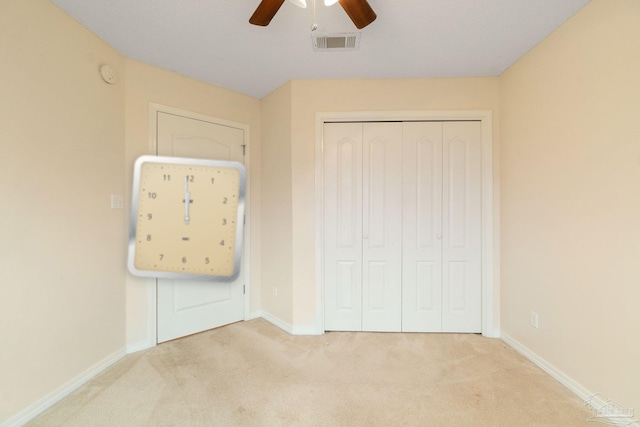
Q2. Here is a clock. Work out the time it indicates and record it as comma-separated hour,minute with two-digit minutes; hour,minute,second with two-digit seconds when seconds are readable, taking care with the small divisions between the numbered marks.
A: 11,59
